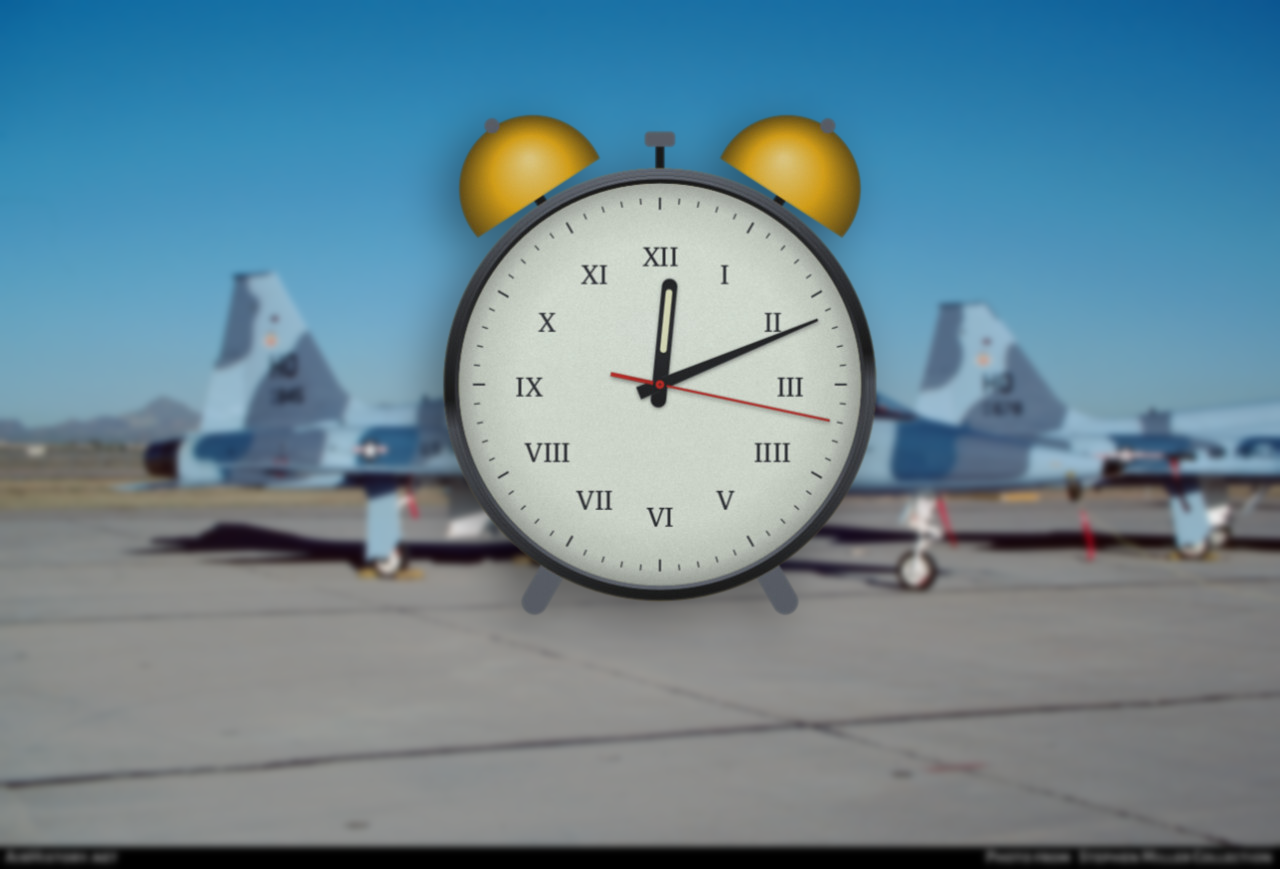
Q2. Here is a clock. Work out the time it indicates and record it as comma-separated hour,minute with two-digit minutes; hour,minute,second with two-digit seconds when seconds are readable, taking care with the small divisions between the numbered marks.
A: 12,11,17
